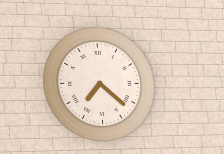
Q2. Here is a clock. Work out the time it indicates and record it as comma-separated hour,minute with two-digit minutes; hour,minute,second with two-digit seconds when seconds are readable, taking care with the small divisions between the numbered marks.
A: 7,22
